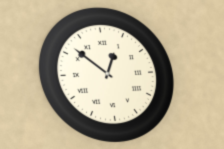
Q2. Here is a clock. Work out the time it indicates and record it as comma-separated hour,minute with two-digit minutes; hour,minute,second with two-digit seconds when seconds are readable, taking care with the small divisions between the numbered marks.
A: 12,52
